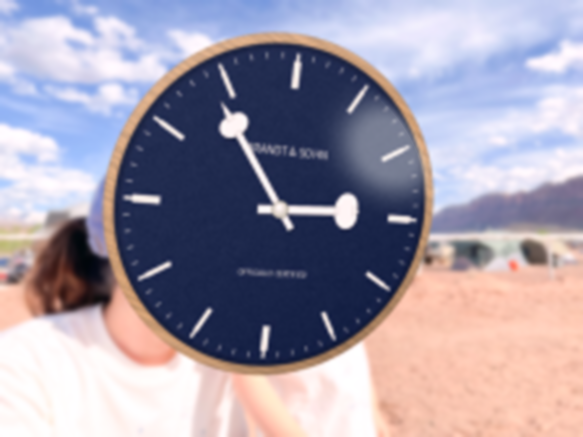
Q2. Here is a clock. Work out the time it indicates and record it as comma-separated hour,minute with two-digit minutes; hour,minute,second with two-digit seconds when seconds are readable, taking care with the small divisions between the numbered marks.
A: 2,54
